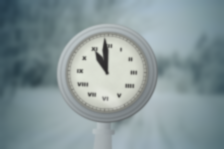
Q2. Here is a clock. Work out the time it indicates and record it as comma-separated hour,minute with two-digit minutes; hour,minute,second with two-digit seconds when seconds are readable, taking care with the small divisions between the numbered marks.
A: 10,59
